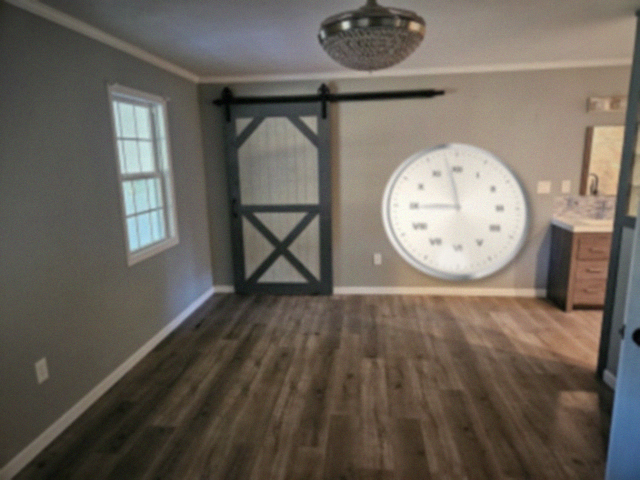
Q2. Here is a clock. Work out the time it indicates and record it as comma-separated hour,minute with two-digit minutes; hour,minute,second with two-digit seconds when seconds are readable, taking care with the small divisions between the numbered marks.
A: 8,58
